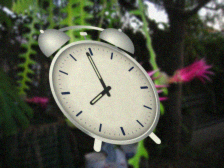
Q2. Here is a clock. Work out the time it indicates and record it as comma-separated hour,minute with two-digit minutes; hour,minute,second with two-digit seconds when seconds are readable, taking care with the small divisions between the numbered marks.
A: 7,59
